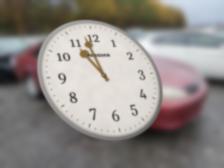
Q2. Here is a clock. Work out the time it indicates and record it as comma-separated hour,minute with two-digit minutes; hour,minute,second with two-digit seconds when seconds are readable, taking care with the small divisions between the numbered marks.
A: 10,58
